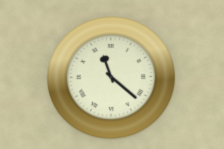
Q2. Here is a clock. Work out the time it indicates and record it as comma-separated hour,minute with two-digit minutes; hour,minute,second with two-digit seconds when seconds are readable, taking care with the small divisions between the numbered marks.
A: 11,22
